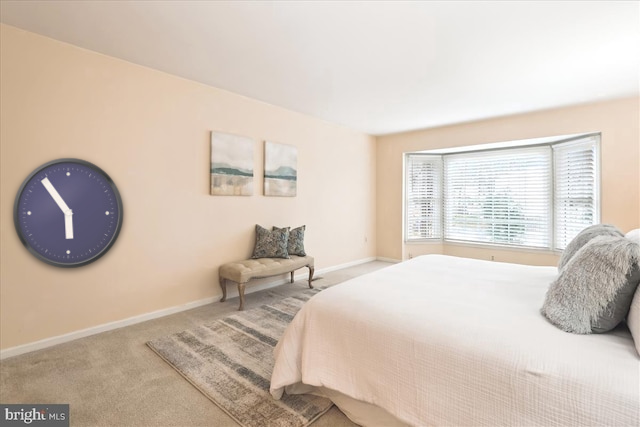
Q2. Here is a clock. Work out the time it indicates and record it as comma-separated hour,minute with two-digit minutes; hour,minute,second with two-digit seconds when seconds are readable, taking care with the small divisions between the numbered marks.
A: 5,54
